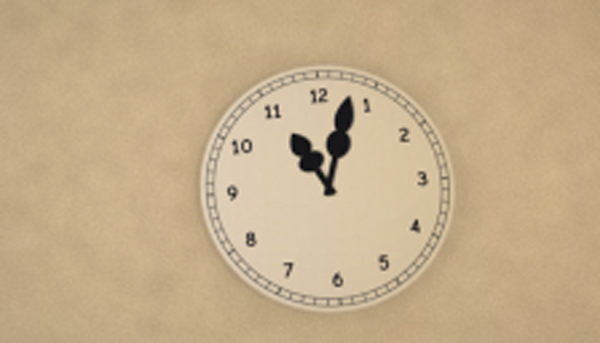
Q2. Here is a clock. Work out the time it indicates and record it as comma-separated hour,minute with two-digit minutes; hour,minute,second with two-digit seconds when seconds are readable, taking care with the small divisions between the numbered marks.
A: 11,03
